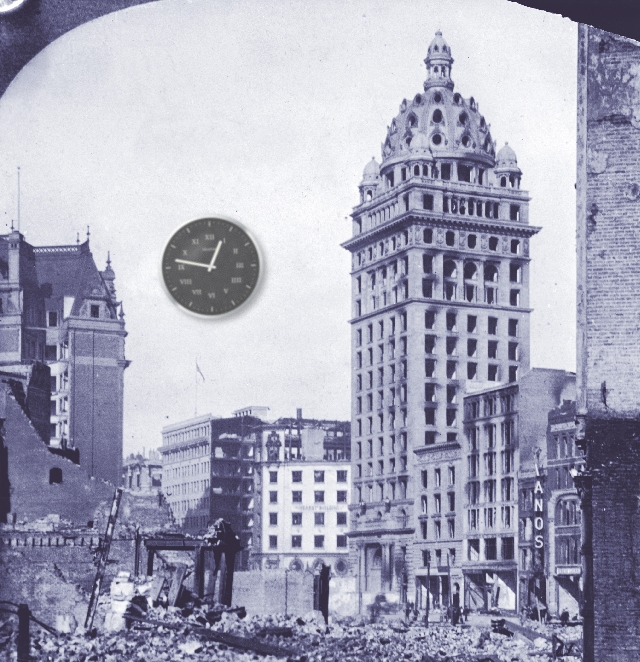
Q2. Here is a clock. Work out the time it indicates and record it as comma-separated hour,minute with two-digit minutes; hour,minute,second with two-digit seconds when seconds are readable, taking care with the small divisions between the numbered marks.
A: 12,47
